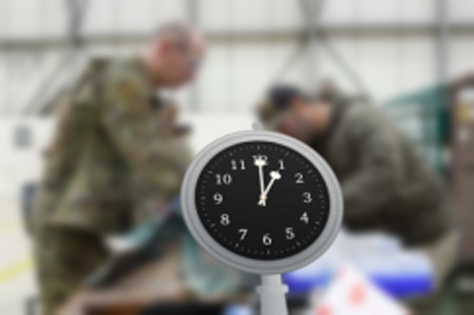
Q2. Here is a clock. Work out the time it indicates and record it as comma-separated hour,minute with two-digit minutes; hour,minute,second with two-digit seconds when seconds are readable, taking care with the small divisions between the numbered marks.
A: 1,00
